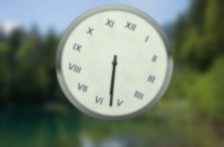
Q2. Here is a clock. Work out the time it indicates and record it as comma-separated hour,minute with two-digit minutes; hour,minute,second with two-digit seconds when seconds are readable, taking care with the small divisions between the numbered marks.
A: 5,27
